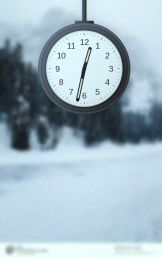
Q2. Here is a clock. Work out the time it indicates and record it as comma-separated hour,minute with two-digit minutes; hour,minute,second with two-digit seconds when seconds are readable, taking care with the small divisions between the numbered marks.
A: 12,32
